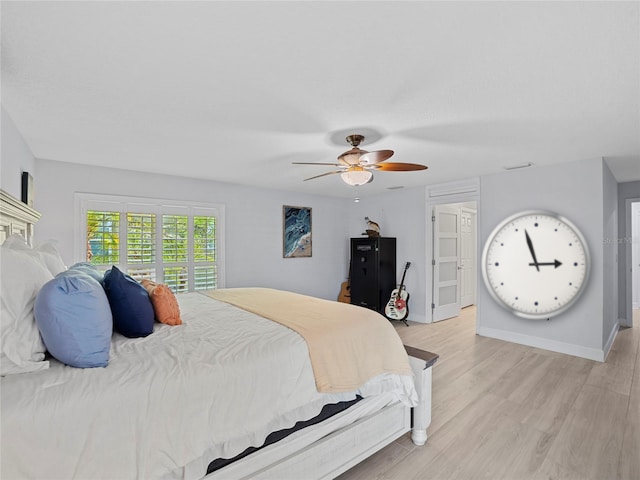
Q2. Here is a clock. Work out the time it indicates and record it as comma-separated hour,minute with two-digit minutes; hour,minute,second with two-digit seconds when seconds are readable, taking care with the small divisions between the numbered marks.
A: 2,57
